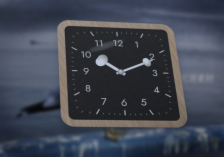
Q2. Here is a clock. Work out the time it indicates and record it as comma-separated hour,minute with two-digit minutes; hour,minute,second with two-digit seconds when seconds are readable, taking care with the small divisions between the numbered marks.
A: 10,11
